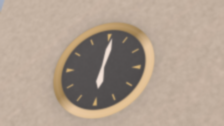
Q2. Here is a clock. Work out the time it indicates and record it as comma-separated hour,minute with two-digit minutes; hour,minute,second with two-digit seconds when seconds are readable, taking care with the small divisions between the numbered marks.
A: 6,01
